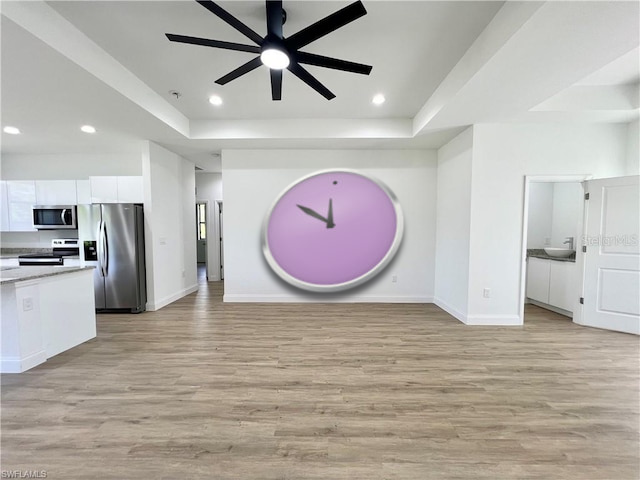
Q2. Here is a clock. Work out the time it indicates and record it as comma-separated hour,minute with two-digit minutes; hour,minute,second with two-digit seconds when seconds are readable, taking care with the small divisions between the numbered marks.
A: 11,50
